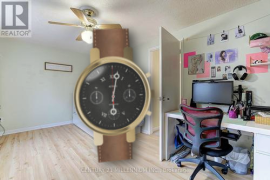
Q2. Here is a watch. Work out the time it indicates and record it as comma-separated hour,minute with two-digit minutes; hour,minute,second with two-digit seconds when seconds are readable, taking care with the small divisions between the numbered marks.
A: 6,02
